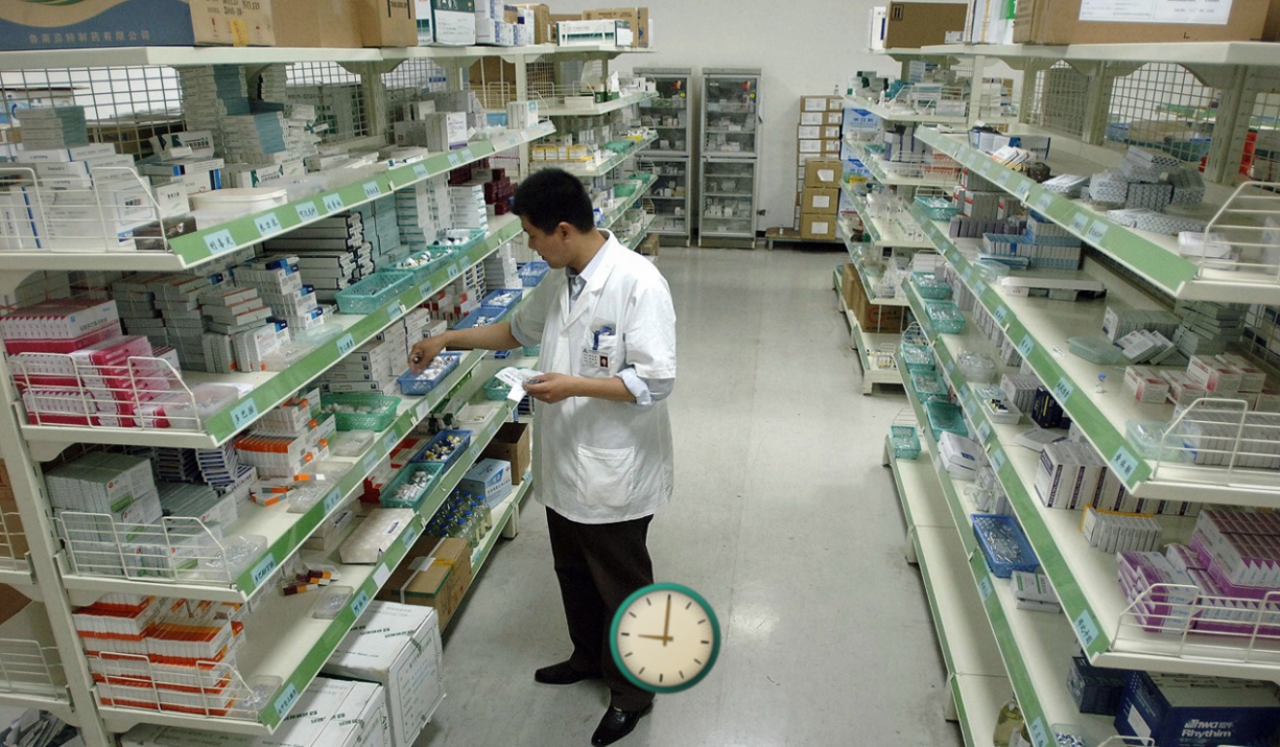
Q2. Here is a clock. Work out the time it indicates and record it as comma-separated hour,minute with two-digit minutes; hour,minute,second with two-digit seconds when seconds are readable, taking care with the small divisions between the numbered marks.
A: 9,00
